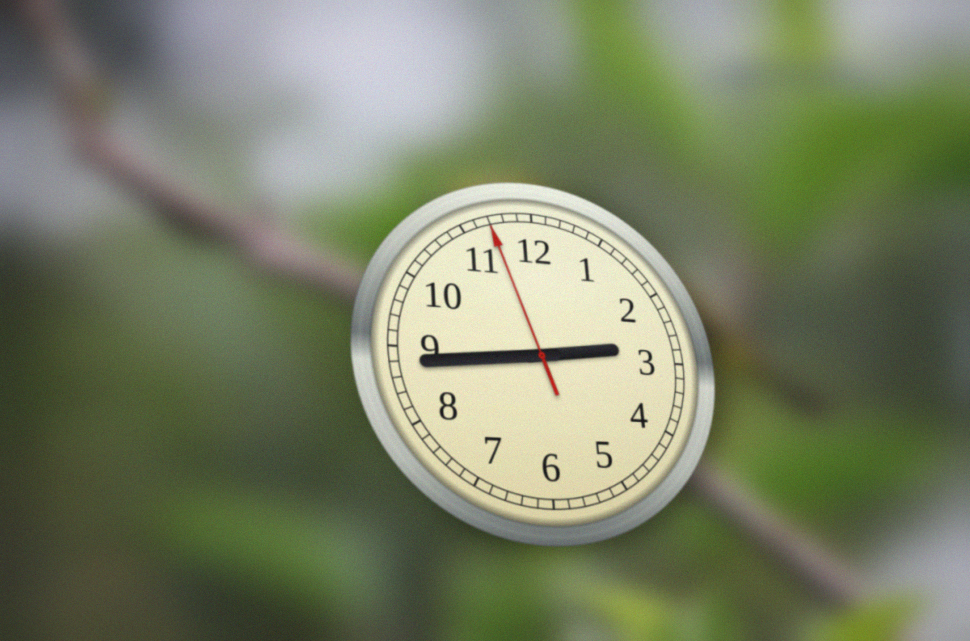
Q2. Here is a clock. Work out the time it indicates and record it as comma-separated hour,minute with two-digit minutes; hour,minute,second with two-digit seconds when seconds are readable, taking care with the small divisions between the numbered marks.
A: 2,43,57
